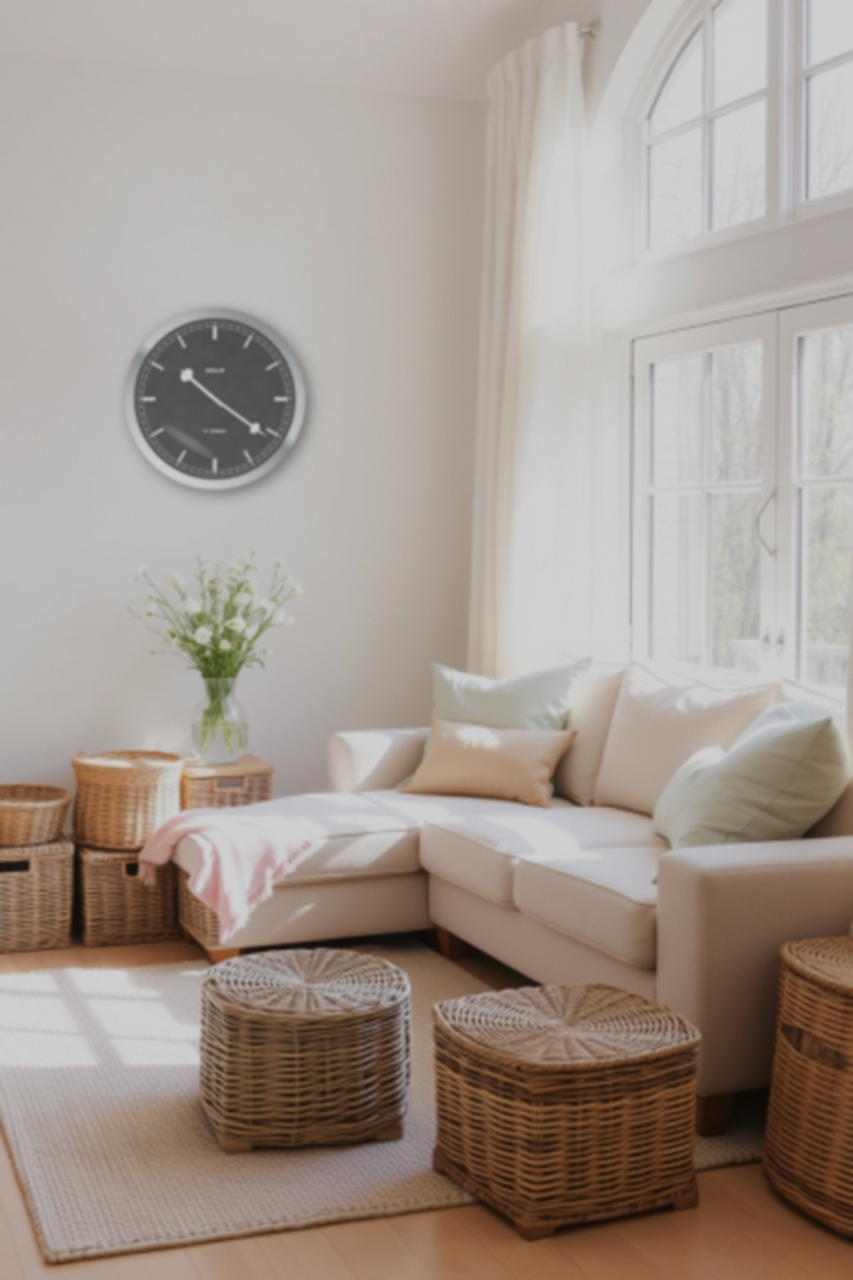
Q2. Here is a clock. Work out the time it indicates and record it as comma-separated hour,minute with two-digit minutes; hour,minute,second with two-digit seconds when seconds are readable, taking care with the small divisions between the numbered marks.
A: 10,21
